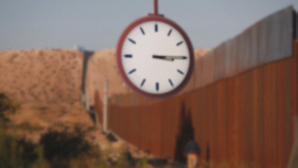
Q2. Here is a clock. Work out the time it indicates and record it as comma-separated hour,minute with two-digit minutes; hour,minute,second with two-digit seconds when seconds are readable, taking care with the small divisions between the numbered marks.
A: 3,15
